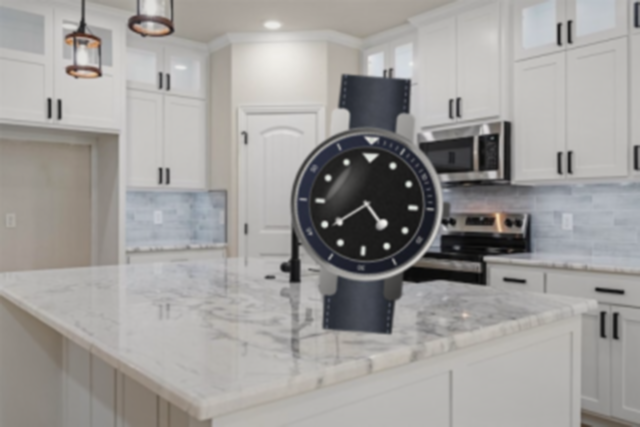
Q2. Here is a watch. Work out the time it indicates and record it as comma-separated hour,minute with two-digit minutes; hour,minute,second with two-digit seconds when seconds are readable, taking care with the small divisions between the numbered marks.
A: 4,39
